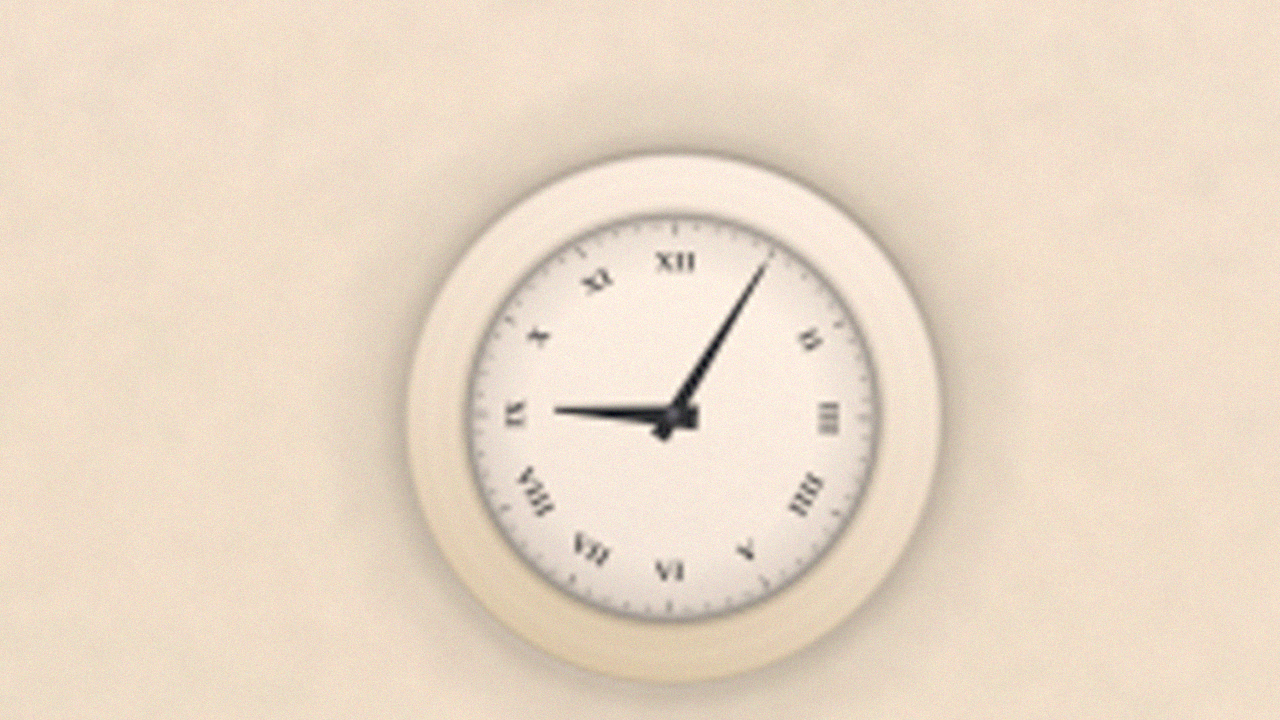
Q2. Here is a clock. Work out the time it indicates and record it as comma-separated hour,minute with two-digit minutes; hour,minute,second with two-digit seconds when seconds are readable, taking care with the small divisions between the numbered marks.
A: 9,05
